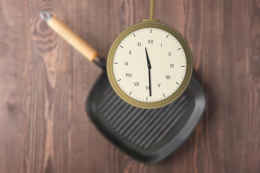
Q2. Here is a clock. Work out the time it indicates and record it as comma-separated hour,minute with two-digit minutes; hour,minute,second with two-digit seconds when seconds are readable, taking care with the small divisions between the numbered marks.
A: 11,29
